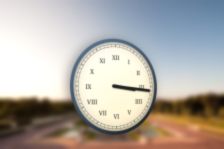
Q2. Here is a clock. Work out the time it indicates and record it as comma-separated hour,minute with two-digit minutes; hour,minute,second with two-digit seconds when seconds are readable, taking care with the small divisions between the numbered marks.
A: 3,16
